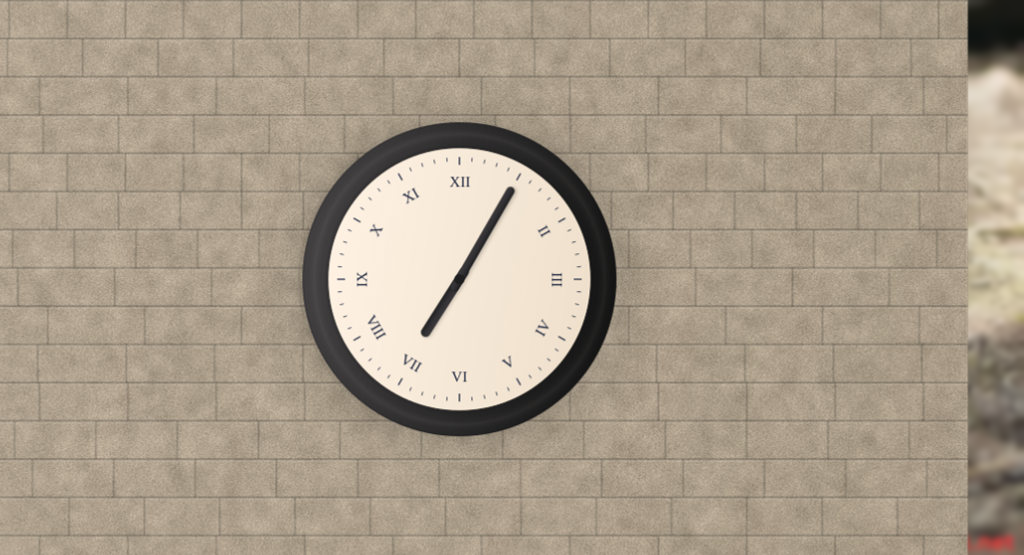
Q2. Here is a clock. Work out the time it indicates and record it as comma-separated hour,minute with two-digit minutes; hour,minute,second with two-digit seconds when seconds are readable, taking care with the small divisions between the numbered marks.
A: 7,05
